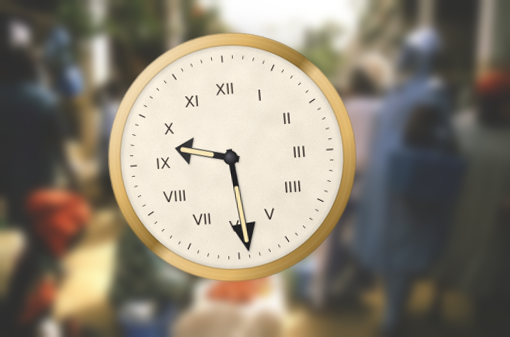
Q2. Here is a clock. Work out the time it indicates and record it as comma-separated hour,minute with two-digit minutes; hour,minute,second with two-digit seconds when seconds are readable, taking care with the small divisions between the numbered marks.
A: 9,29
